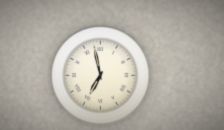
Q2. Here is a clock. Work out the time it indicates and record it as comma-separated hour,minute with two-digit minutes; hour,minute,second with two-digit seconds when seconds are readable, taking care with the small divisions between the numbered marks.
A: 6,58
